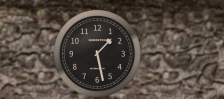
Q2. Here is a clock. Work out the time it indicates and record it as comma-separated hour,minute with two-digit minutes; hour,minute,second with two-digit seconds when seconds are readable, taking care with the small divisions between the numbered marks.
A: 1,28
